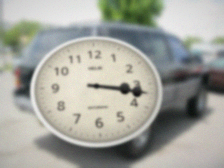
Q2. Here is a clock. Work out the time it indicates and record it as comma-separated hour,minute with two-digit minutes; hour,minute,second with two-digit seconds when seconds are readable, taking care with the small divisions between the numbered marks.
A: 3,17
